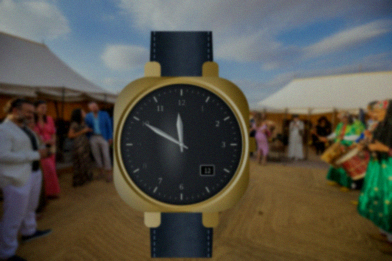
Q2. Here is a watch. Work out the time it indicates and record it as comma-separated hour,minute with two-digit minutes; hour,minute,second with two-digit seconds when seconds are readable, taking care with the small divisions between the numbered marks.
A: 11,50
